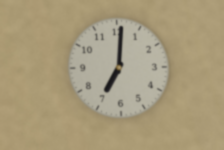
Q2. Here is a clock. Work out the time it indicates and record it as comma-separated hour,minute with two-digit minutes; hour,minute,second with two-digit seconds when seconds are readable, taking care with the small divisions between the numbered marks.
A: 7,01
